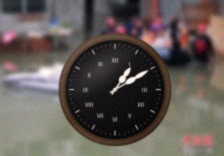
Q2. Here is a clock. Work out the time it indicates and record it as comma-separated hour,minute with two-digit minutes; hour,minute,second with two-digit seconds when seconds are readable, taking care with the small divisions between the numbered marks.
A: 1,10
